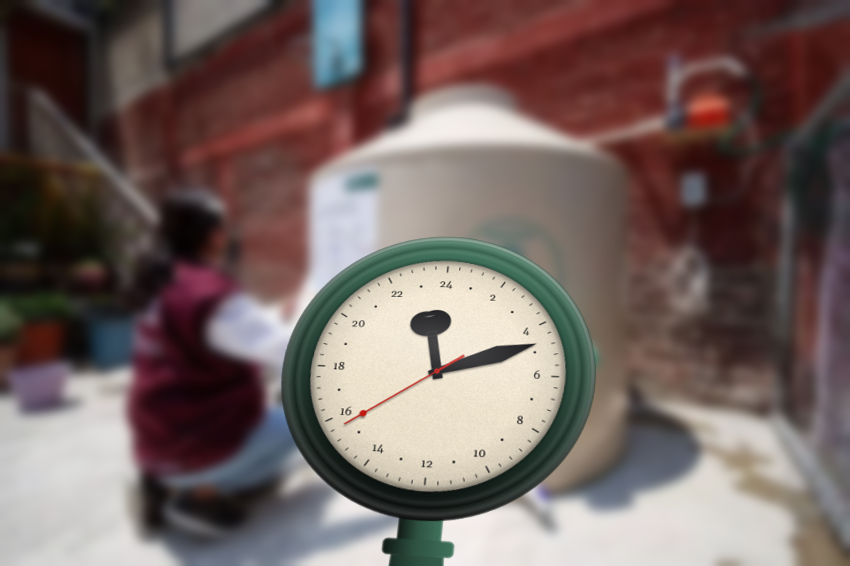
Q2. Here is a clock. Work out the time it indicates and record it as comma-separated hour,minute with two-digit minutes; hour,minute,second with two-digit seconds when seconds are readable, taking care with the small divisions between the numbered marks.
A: 23,11,39
